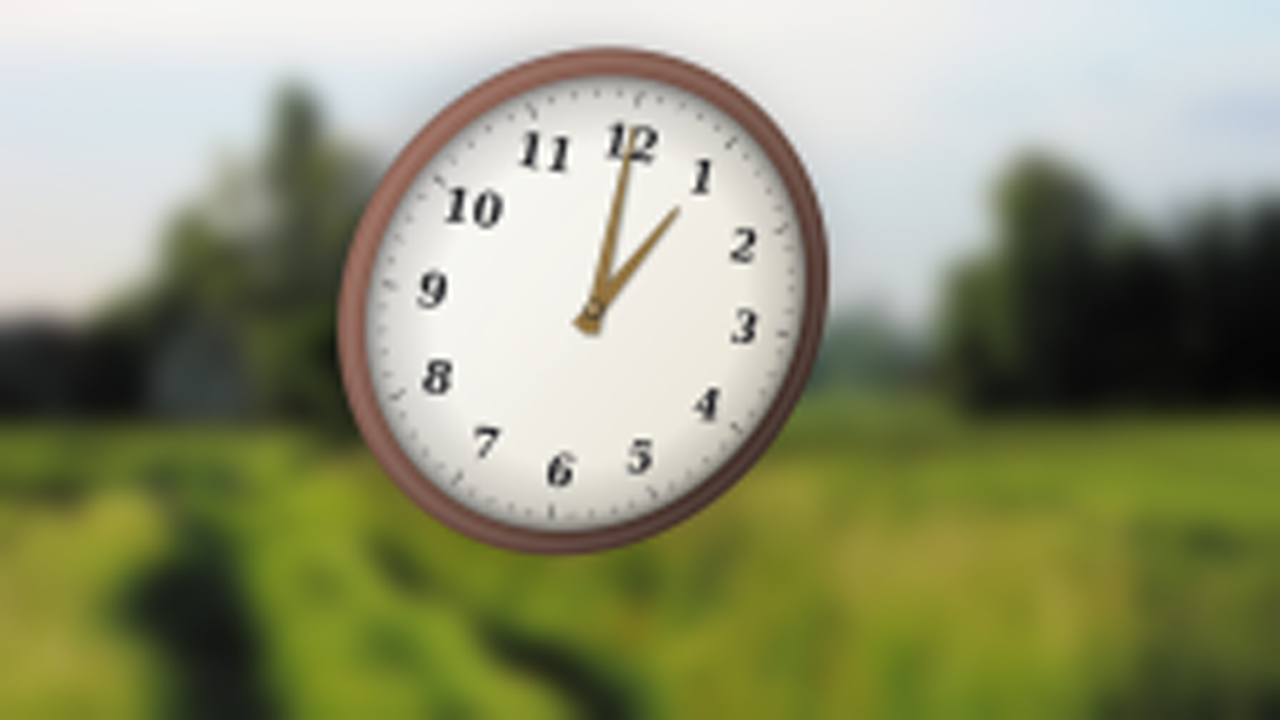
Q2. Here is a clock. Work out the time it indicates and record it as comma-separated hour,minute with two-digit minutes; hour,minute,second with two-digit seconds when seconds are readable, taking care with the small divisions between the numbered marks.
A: 1,00
